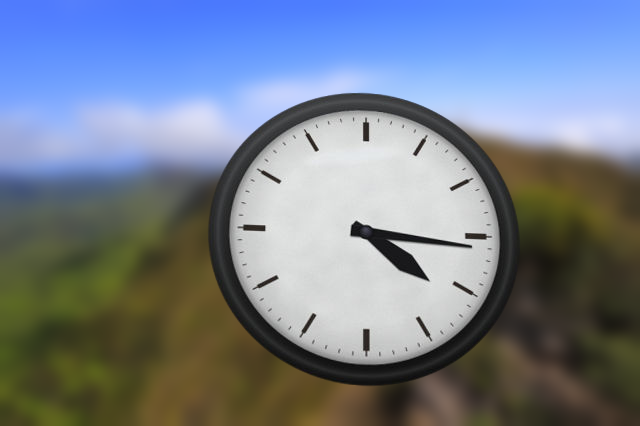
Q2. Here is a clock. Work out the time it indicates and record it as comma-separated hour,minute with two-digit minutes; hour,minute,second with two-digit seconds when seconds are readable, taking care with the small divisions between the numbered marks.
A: 4,16
